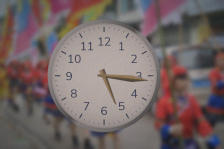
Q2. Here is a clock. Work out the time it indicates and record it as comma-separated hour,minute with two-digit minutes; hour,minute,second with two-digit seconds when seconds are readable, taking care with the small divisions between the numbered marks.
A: 5,16
